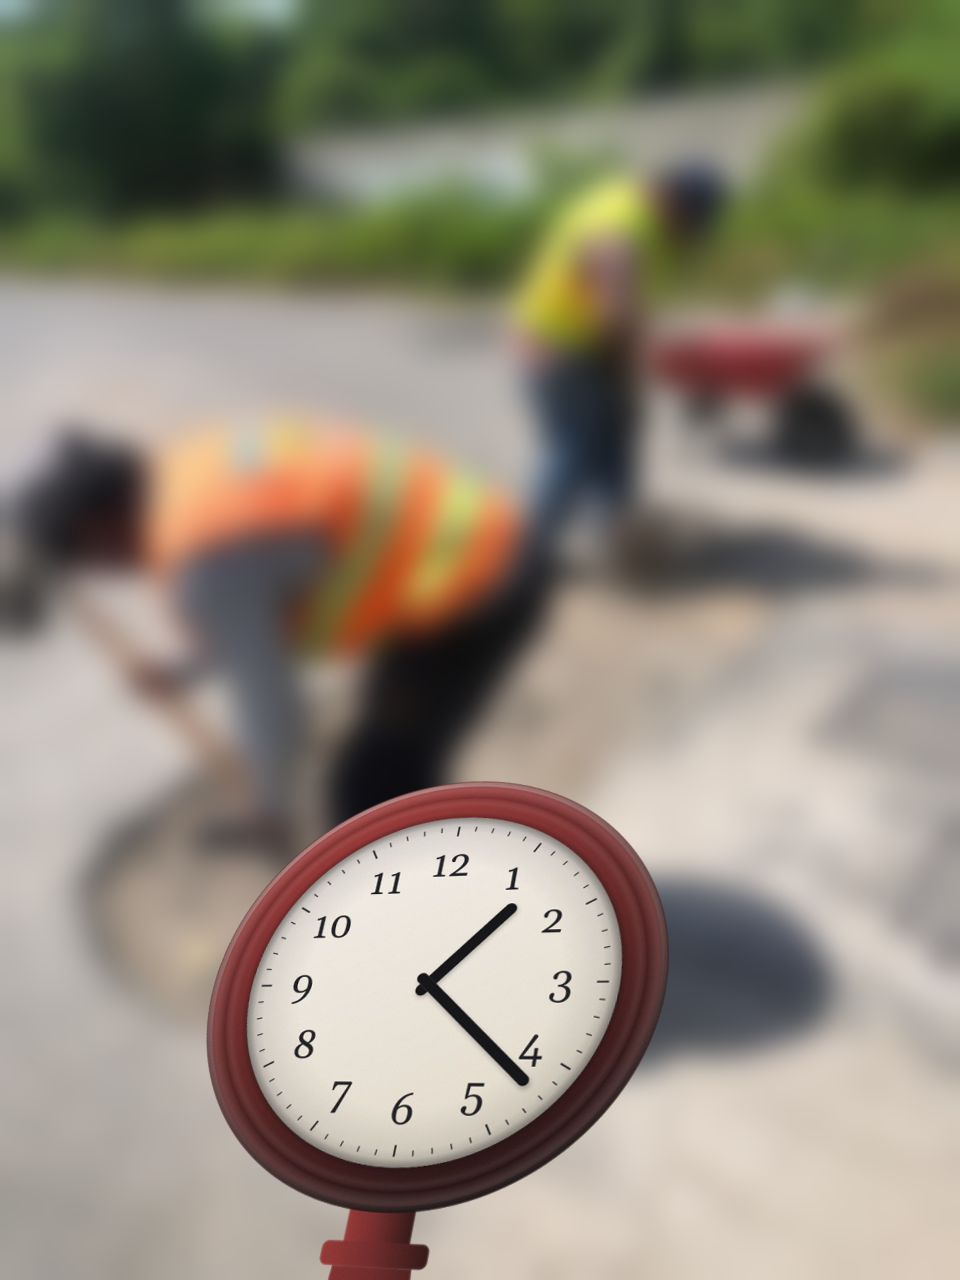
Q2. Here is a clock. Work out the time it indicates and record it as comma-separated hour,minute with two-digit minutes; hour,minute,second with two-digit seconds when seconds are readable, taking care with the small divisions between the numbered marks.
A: 1,22
